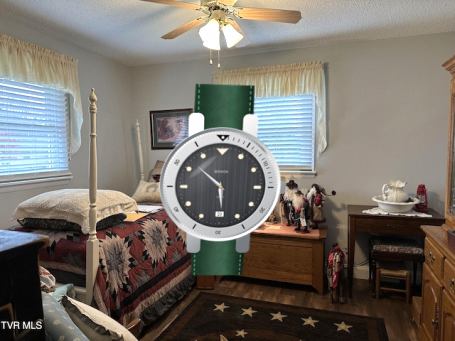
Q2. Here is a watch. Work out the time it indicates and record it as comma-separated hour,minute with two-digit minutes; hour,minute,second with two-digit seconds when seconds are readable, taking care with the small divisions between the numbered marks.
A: 5,52
